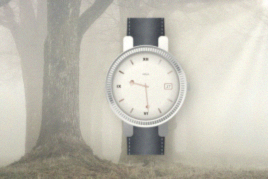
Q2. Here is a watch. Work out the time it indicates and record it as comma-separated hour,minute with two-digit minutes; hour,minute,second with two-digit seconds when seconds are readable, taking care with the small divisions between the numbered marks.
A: 9,29
